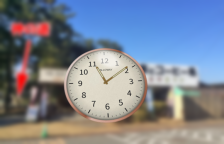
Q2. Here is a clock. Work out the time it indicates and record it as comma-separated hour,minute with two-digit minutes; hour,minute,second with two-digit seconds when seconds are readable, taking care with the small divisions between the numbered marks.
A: 11,09
